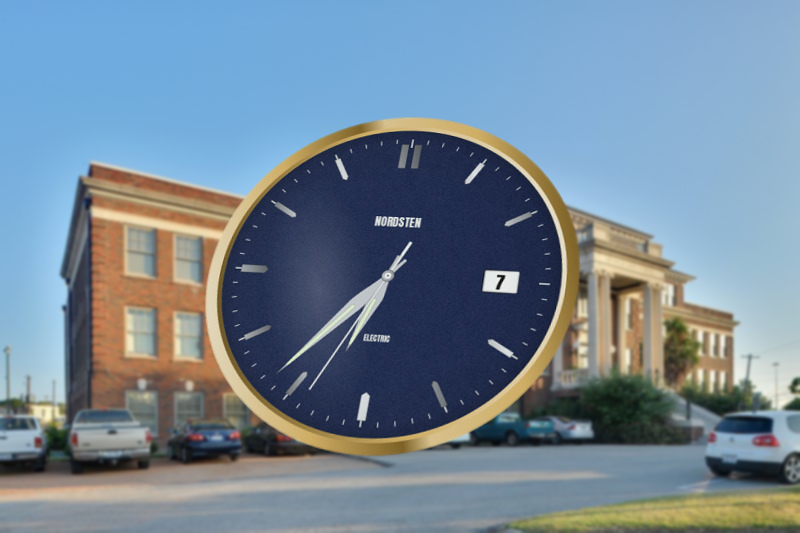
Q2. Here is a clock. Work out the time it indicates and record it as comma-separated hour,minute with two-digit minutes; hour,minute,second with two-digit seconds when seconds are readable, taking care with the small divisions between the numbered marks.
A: 6,36,34
